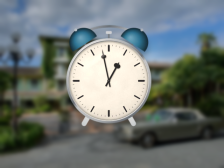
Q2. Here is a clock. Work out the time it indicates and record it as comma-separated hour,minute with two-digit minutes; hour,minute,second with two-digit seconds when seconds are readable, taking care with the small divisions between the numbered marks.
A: 12,58
